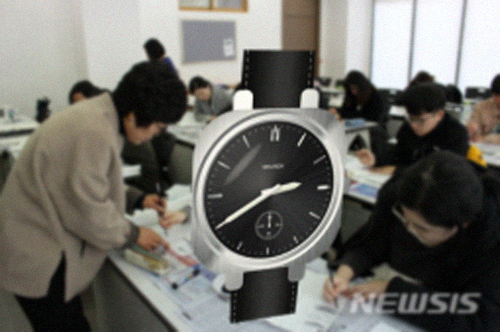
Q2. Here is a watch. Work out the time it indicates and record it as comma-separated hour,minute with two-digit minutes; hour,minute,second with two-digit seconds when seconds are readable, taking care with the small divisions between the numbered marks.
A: 2,40
